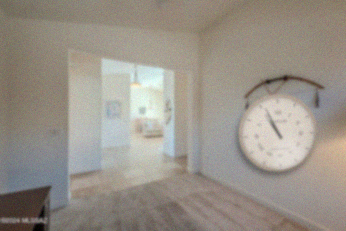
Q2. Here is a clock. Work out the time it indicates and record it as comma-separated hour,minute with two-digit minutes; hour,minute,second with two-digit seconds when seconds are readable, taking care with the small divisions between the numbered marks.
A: 10,56
